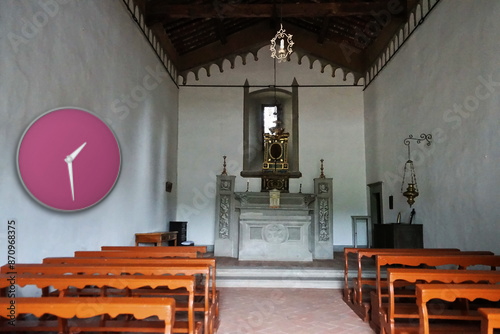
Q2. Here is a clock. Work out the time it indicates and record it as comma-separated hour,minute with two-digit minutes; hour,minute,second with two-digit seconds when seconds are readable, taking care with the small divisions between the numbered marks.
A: 1,29
